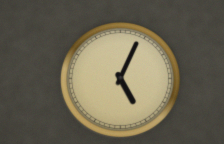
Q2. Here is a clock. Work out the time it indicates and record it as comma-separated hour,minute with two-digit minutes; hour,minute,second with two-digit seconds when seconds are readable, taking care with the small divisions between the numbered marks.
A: 5,04
